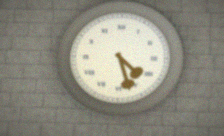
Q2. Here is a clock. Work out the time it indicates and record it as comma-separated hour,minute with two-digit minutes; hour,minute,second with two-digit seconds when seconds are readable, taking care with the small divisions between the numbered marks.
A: 4,27
